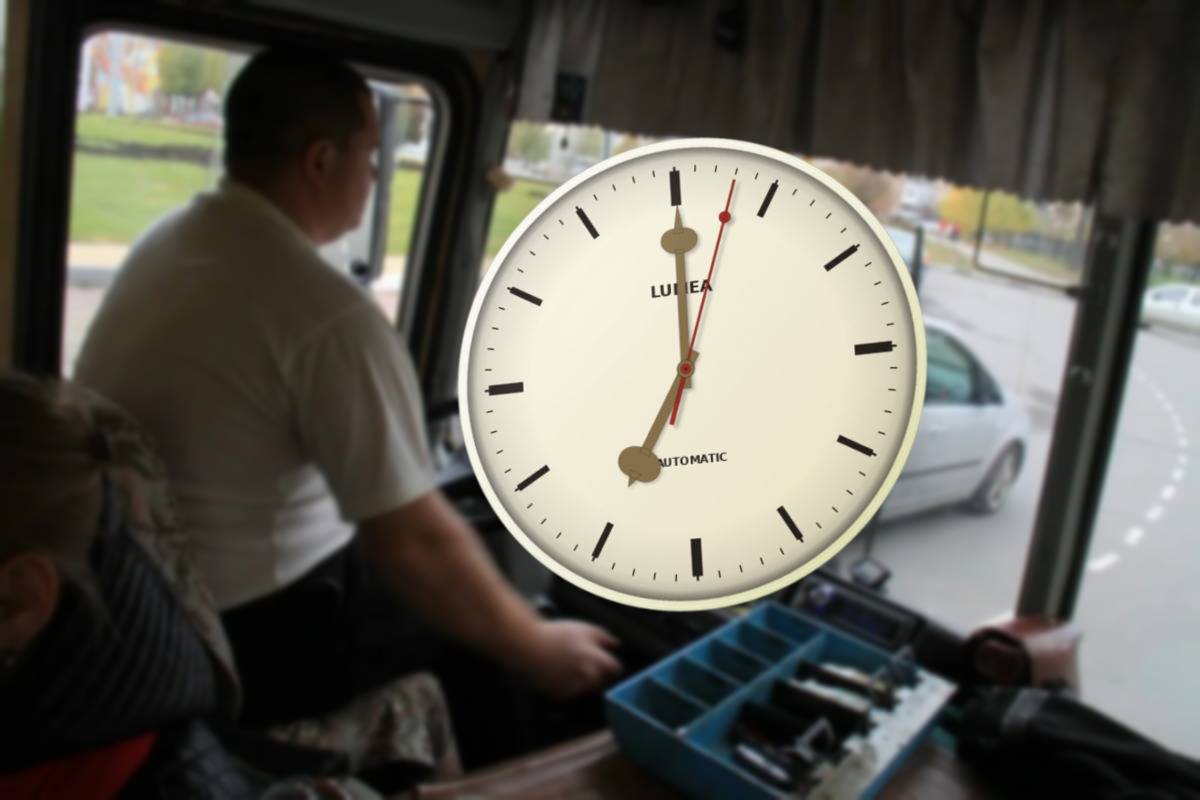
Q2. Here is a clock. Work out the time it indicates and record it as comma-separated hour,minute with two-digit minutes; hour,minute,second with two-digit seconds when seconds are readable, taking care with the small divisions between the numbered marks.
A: 7,00,03
